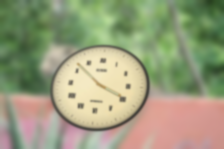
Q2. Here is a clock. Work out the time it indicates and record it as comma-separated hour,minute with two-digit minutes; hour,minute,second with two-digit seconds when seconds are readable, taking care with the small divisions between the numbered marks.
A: 3,52
